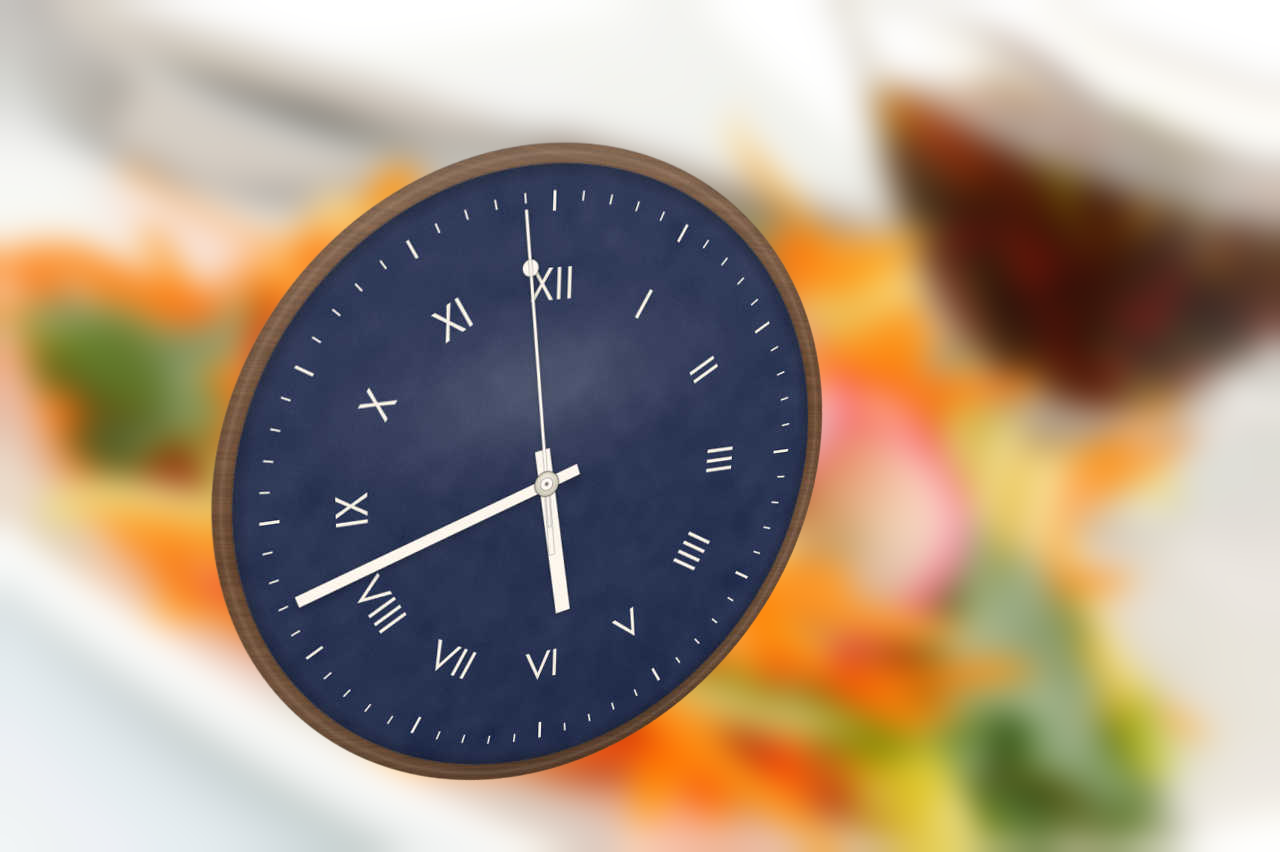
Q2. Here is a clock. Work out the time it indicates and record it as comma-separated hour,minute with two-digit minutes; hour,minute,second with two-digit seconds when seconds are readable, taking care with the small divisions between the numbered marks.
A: 5,41,59
